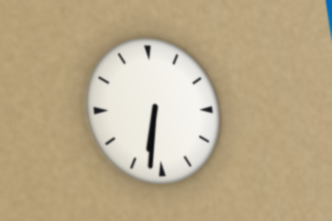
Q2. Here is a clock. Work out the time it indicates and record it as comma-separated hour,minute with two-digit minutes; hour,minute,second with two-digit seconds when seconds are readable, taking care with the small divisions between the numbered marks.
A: 6,32
